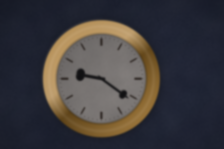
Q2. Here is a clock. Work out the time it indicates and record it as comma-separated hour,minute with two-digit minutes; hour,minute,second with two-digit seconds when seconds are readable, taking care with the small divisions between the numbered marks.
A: 9,21
